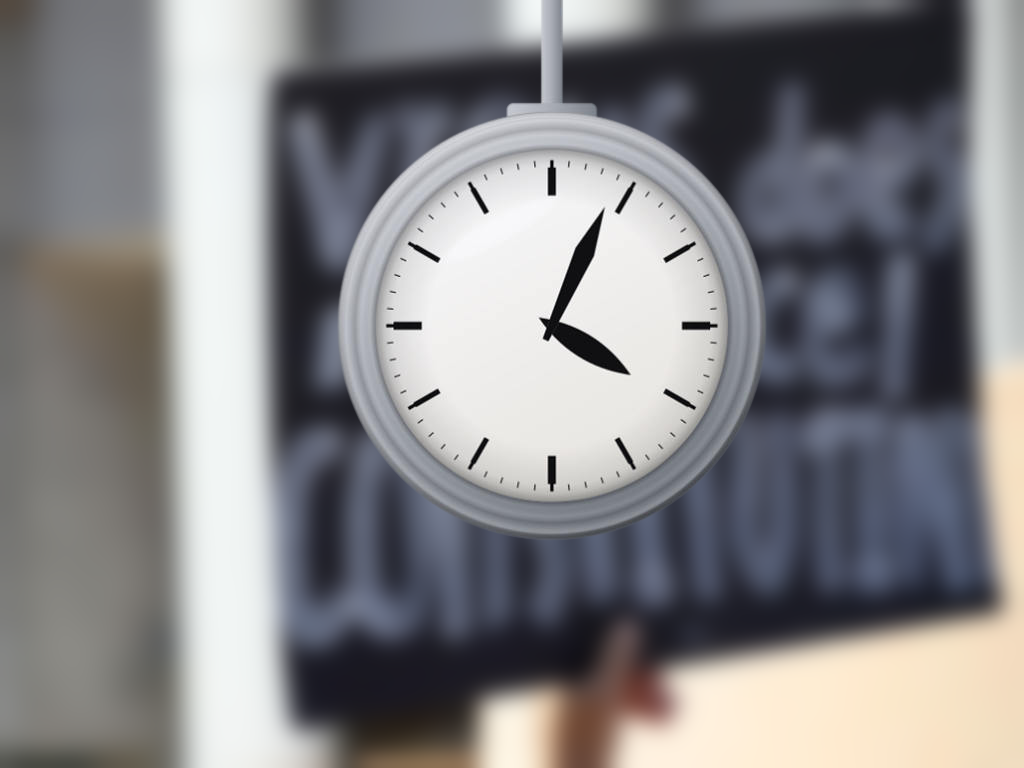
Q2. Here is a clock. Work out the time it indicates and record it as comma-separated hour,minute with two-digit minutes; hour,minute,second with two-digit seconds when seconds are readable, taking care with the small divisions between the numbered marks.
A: 4,04
